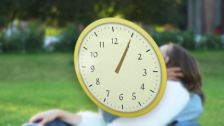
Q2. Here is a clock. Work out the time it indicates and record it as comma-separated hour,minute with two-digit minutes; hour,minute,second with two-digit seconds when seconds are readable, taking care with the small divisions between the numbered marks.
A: 1,05
